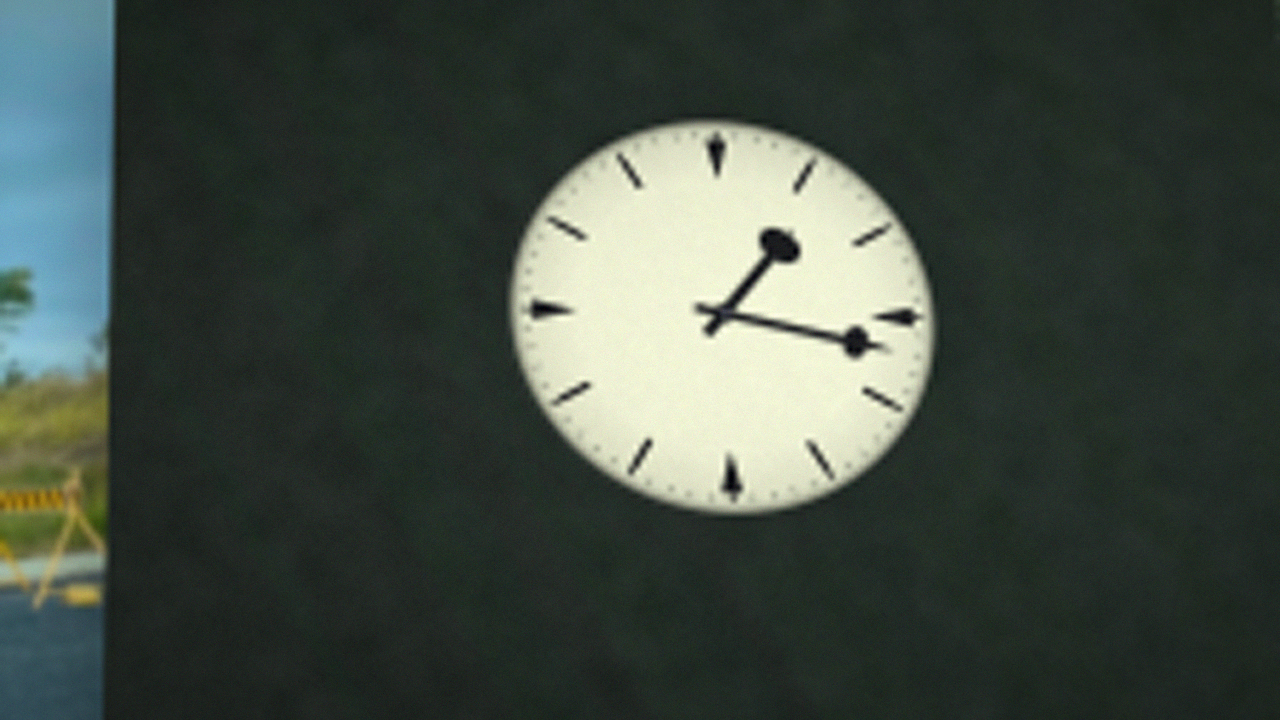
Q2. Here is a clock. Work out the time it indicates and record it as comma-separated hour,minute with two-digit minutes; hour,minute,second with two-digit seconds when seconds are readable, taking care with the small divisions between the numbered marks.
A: 1,17
